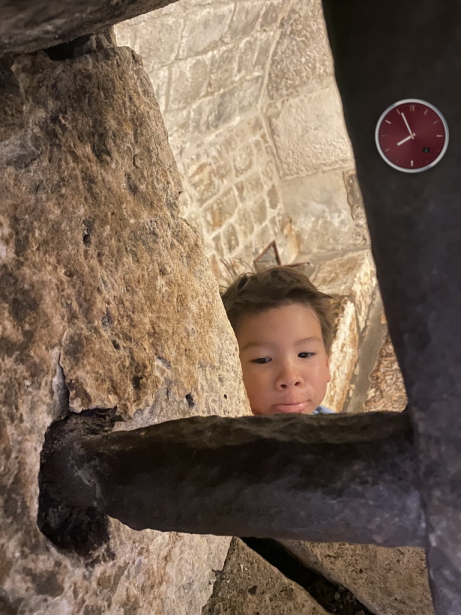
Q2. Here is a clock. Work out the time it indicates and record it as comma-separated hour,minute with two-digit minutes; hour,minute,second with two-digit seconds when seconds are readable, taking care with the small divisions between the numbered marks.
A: 7,56
